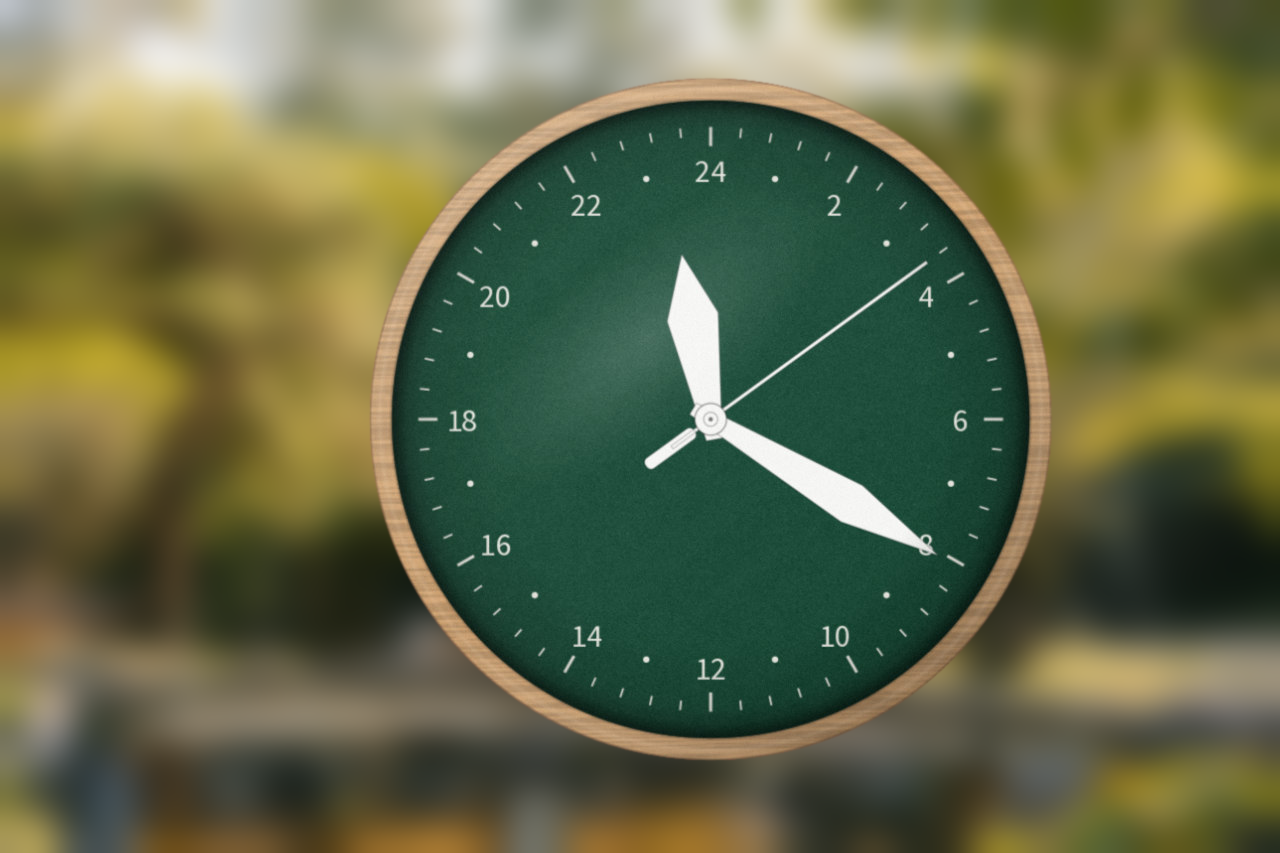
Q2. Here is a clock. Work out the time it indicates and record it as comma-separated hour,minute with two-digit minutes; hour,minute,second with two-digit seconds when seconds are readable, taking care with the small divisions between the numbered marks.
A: 23,20,09
